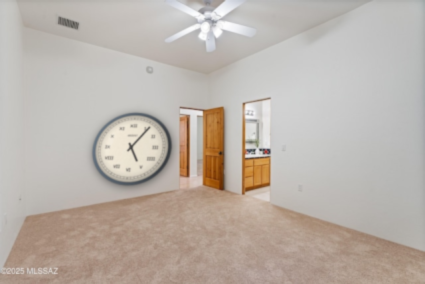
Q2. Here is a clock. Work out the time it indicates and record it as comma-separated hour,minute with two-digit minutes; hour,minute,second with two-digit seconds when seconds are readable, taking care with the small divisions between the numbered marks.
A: 5,06
